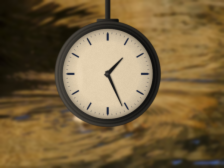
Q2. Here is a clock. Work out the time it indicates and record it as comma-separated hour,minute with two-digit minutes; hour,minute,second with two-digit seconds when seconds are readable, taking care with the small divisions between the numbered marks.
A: 1,26
